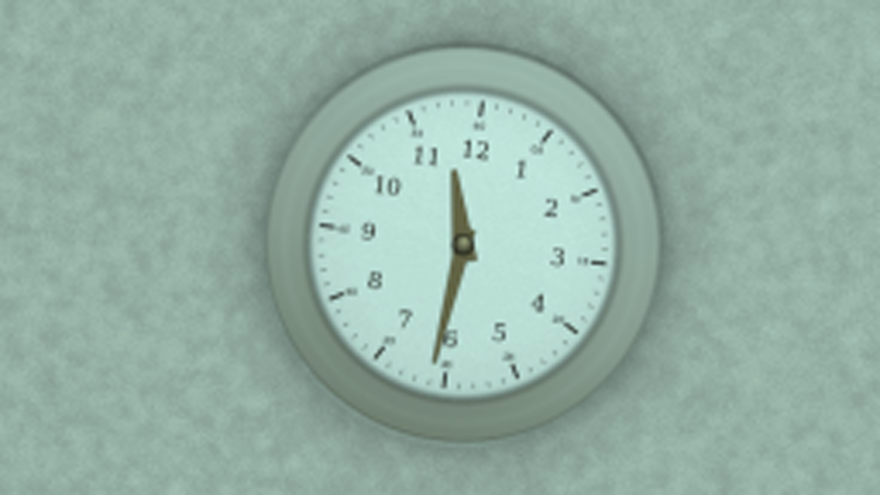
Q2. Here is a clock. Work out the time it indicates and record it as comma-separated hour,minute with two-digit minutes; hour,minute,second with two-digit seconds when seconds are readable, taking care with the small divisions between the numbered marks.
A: 11,31
